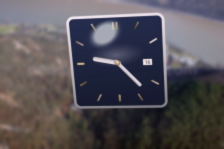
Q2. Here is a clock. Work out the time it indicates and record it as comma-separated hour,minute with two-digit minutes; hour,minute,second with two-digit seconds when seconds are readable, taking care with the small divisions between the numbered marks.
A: 9,23
